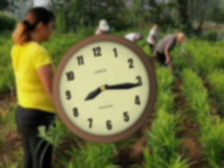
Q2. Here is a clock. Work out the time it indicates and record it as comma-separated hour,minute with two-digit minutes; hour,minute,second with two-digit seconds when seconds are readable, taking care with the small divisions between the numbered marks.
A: 8,16
